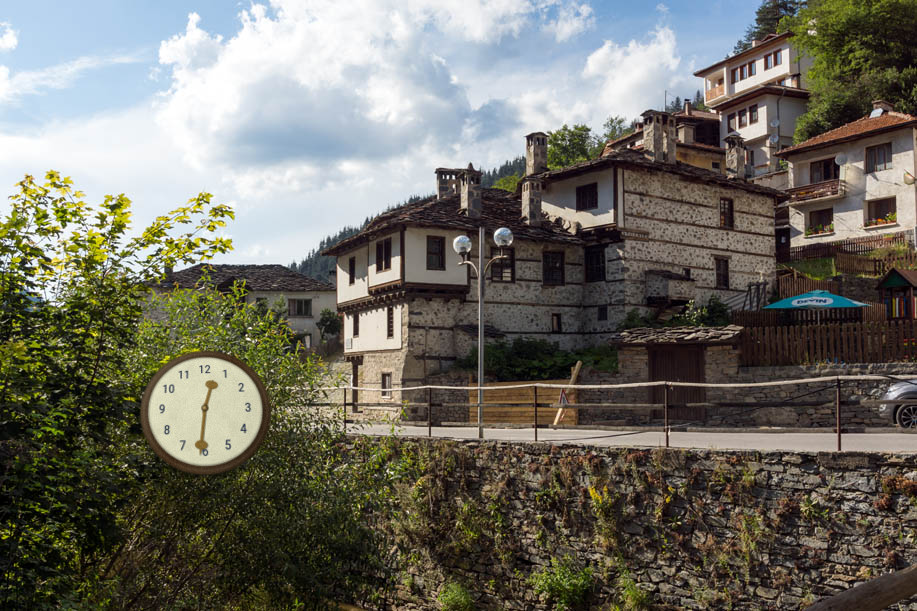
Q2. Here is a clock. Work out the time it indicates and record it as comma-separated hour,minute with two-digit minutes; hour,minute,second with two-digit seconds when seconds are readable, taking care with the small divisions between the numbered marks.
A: 12,31
